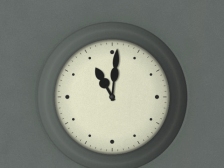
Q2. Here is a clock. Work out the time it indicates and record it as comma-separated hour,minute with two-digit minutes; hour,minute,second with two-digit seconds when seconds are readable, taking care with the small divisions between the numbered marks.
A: 11,01
